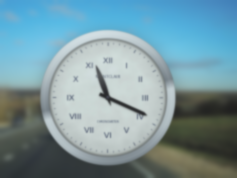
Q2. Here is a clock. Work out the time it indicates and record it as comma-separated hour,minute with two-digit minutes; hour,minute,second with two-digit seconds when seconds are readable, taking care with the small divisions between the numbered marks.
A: 11,19
